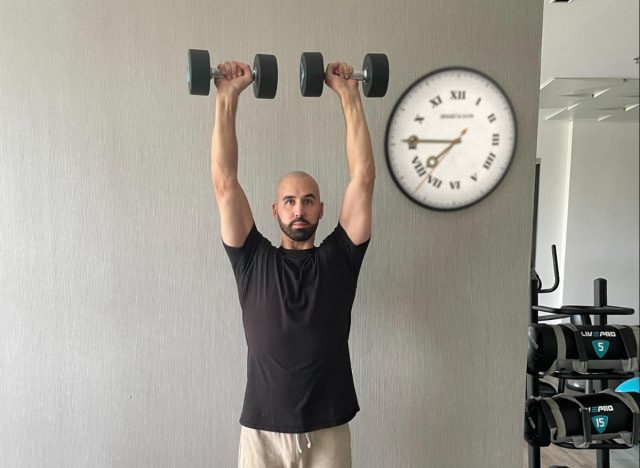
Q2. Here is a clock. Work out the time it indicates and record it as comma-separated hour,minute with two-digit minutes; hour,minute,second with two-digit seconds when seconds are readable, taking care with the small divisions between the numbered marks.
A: 7,45,37
